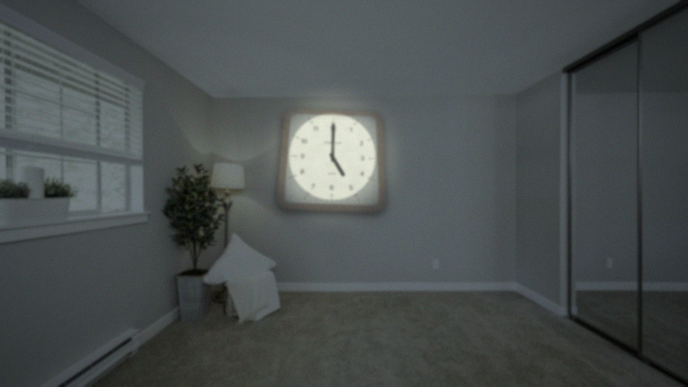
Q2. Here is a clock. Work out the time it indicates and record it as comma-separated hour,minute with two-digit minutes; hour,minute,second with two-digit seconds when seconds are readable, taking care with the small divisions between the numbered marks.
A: 5,00
